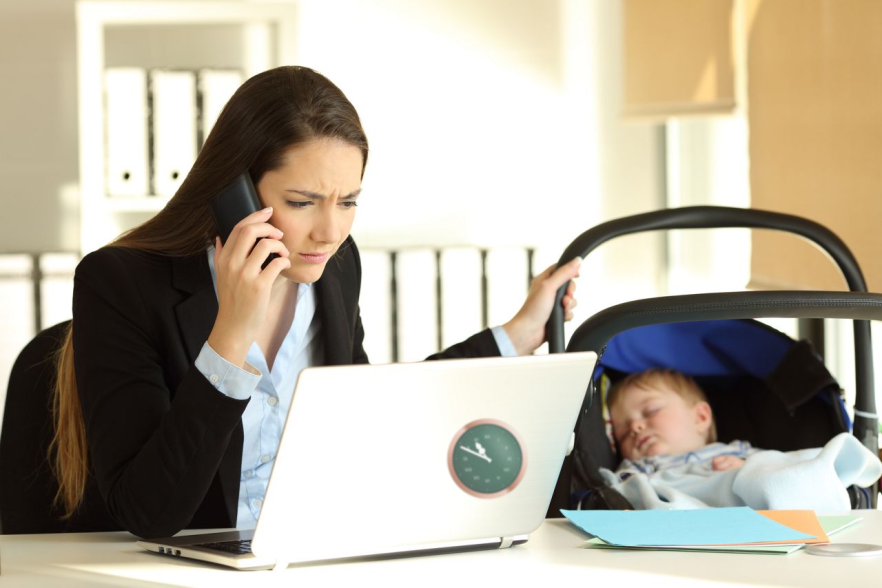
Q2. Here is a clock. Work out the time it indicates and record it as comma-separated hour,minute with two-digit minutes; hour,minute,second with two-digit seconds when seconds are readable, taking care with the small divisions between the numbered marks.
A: 10,49
